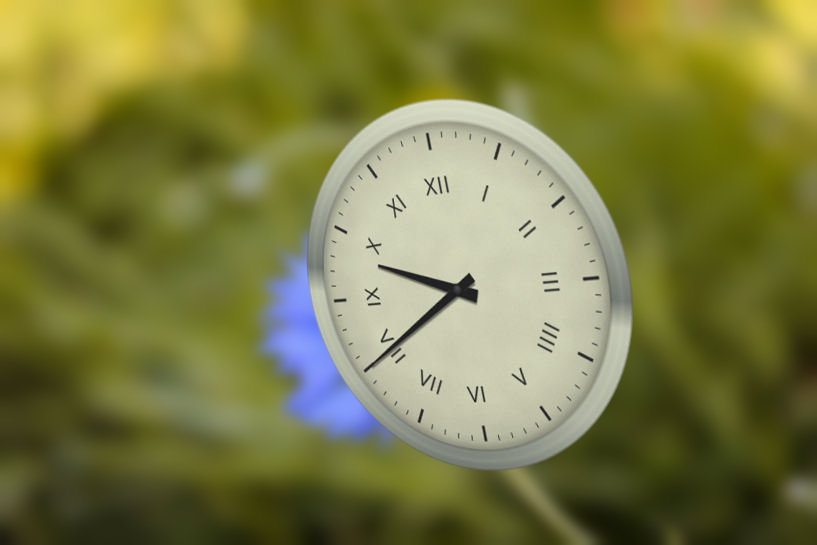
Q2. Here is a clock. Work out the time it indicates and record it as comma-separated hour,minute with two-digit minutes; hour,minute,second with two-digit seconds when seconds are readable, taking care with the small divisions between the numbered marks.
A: 9,40
